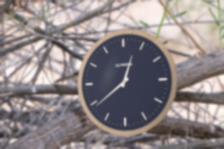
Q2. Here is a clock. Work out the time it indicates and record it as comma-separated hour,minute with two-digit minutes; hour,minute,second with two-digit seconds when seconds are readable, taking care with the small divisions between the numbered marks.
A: 12,39
